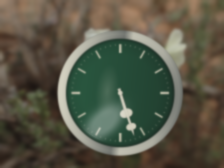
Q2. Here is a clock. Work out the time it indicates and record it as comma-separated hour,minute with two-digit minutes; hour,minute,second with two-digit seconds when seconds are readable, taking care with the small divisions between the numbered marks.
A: 5,27
